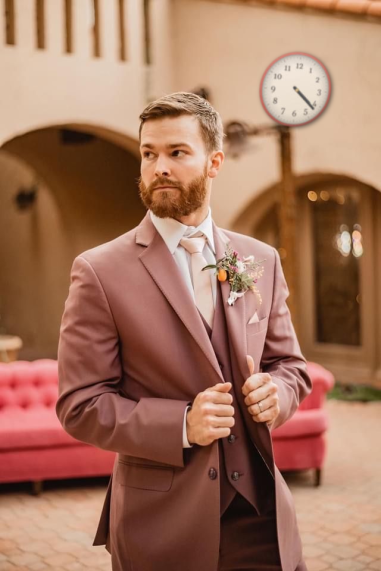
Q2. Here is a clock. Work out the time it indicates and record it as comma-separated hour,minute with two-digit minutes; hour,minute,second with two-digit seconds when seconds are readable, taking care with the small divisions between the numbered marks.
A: 4,22
